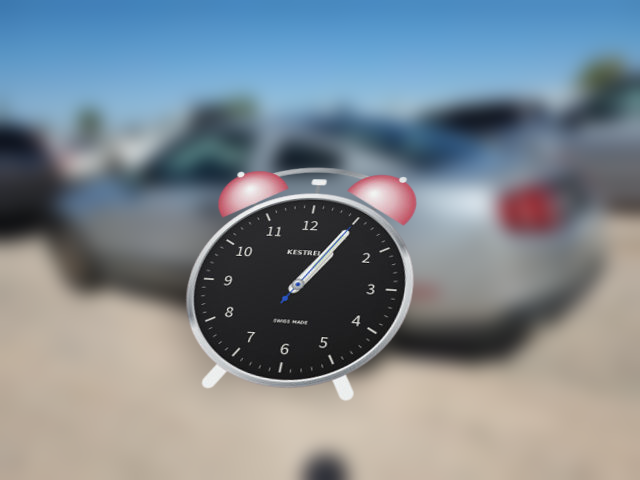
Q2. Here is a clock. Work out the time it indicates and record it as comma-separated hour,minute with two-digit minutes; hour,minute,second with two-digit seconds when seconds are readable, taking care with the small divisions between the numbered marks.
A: 1,05,05
